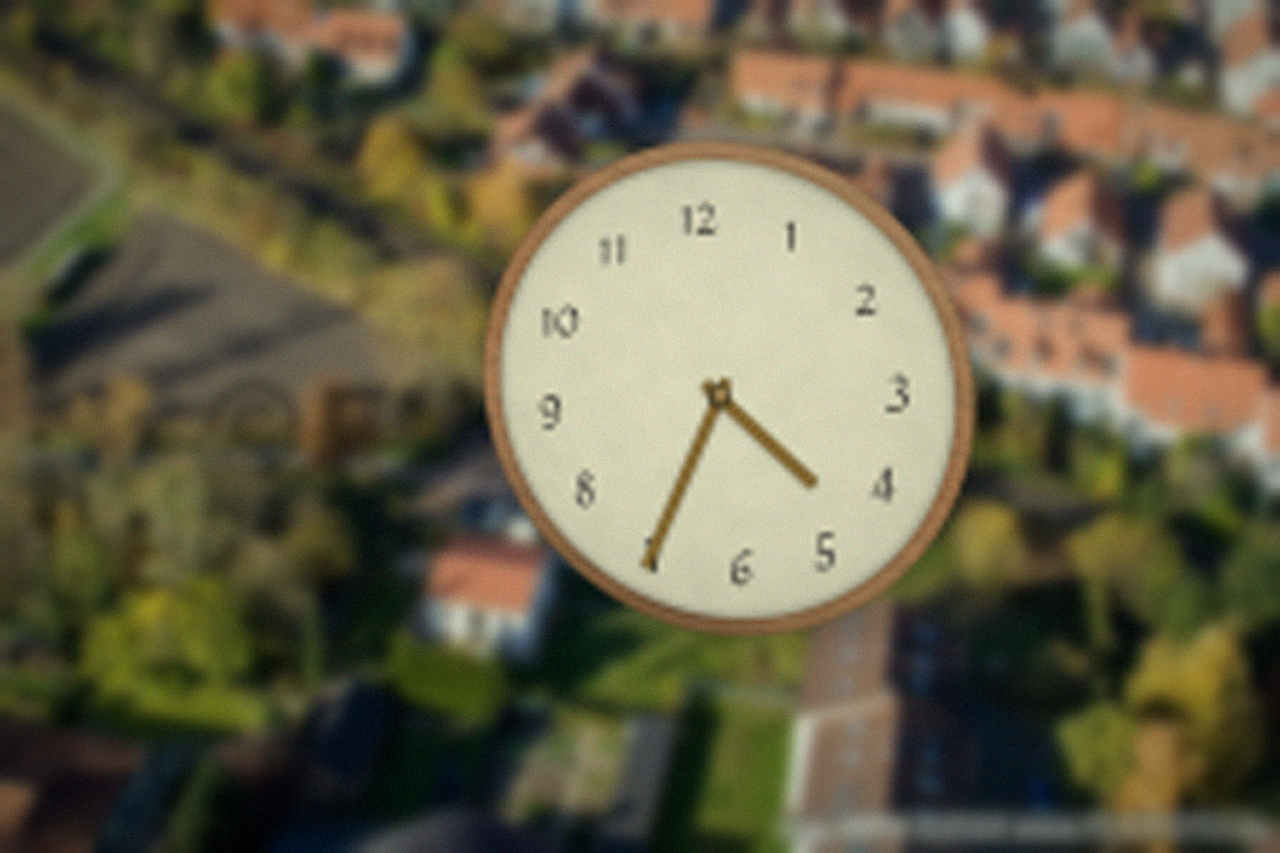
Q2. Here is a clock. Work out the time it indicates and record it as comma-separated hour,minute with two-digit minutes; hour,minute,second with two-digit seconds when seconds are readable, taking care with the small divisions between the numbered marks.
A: 4,35
